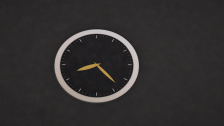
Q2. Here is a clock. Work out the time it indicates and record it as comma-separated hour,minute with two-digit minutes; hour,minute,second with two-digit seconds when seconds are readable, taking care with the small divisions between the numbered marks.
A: 8,23
